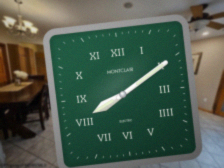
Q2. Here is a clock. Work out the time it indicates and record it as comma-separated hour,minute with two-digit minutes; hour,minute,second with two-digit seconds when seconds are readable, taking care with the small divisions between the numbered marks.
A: 8,10
